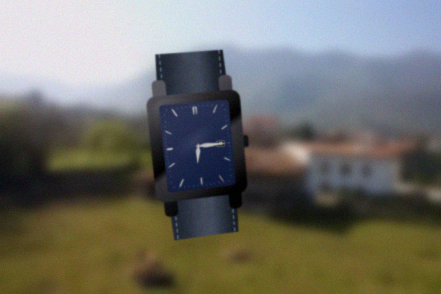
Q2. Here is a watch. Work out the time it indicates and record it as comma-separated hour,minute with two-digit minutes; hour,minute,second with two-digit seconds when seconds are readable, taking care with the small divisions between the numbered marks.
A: 6,15
